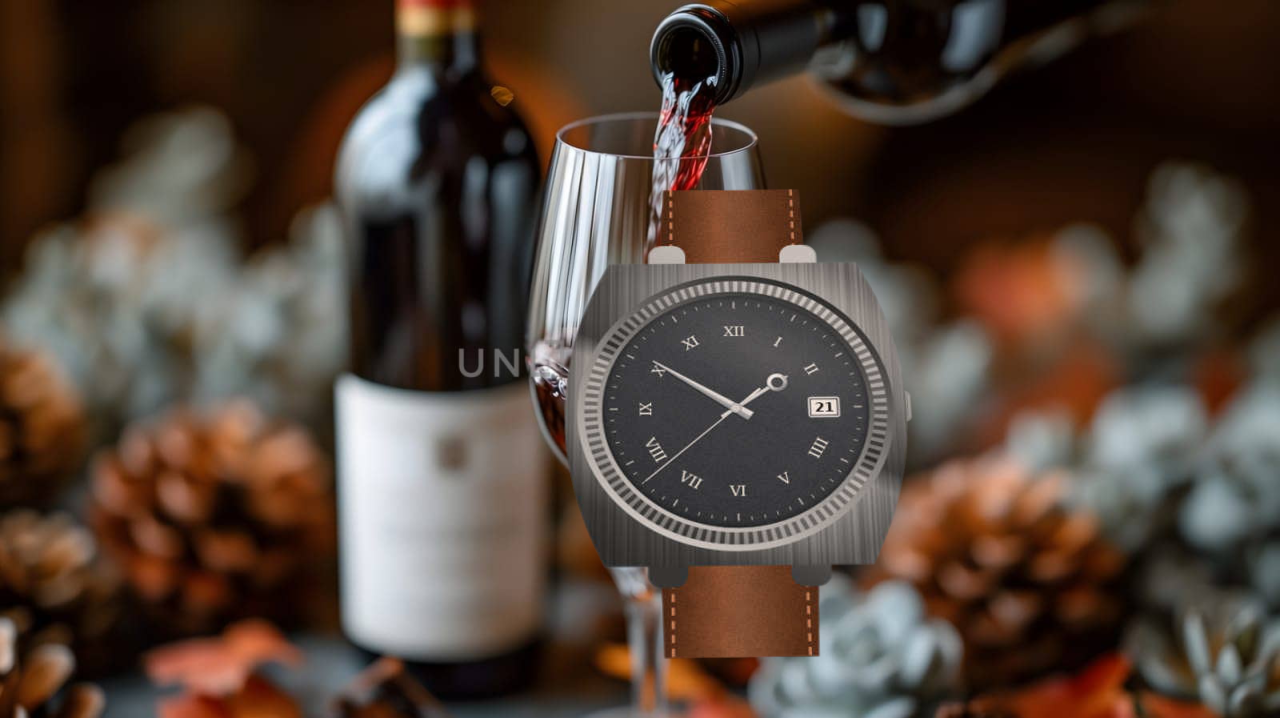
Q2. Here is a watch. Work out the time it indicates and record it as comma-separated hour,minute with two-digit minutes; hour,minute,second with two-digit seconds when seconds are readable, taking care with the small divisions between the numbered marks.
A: 1,50,38
